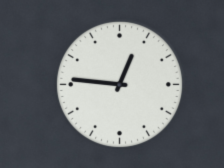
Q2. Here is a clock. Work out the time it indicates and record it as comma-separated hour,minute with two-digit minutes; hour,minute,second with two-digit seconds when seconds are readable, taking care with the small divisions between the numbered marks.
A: 12,46
